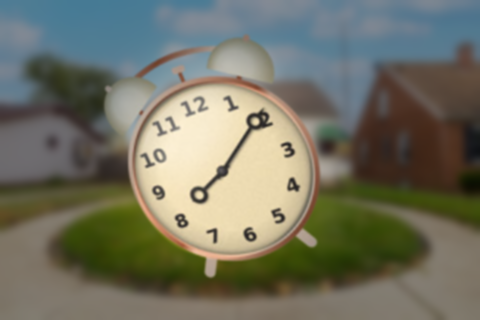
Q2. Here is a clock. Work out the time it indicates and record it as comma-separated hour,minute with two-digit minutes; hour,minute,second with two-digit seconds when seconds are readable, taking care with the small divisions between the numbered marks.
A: 8,09
